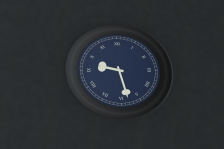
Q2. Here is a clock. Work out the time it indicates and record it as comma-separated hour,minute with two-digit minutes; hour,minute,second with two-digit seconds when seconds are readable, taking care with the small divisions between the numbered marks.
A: 9,28
